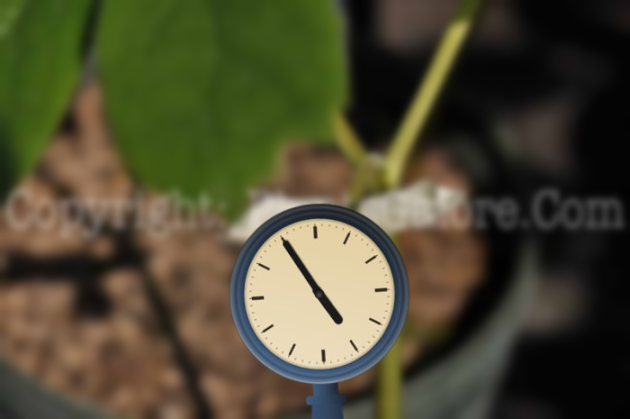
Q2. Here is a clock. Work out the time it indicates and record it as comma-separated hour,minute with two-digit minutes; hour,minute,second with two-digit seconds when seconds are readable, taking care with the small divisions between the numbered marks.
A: 4,55
